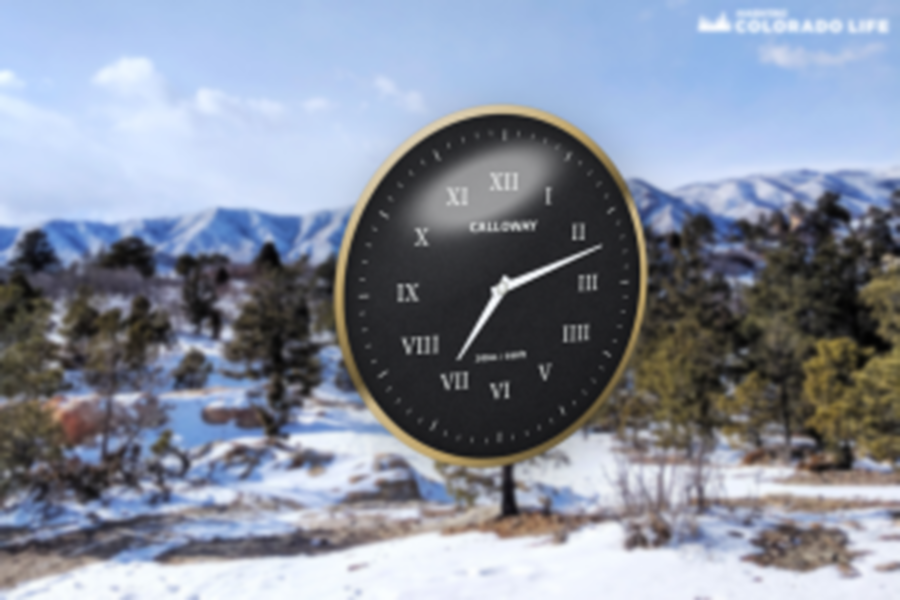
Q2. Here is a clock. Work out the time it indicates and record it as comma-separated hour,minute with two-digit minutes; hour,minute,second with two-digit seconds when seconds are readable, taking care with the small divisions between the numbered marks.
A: 7,12
